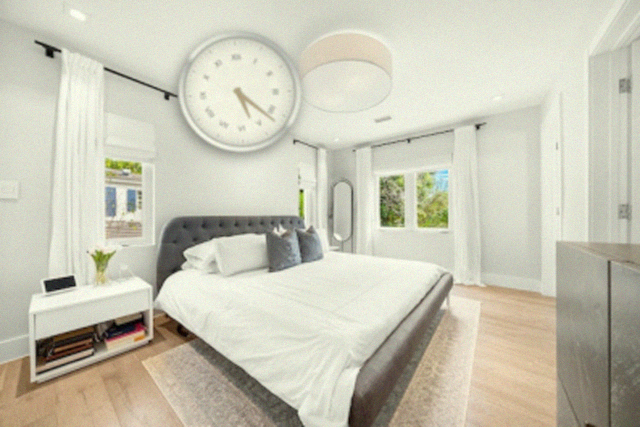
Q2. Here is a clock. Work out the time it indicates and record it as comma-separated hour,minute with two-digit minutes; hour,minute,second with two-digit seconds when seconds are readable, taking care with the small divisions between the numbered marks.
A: 5,22
